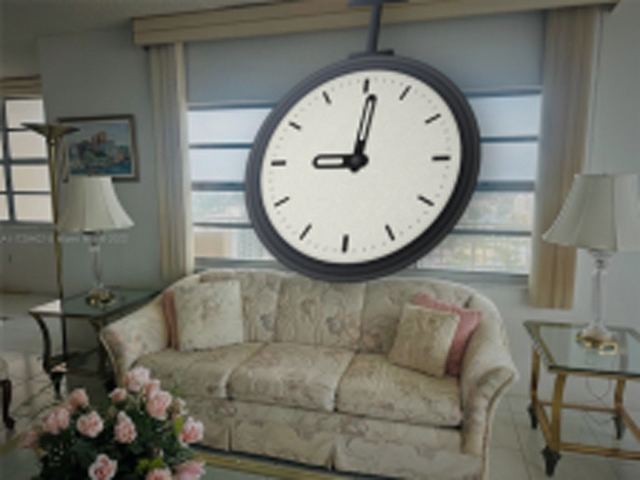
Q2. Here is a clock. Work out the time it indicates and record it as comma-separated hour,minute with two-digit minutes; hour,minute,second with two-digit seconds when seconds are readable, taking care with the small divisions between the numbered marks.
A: 9,01
